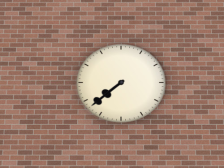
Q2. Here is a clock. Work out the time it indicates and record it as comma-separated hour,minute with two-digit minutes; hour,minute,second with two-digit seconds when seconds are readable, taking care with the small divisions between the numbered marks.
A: 7,38
